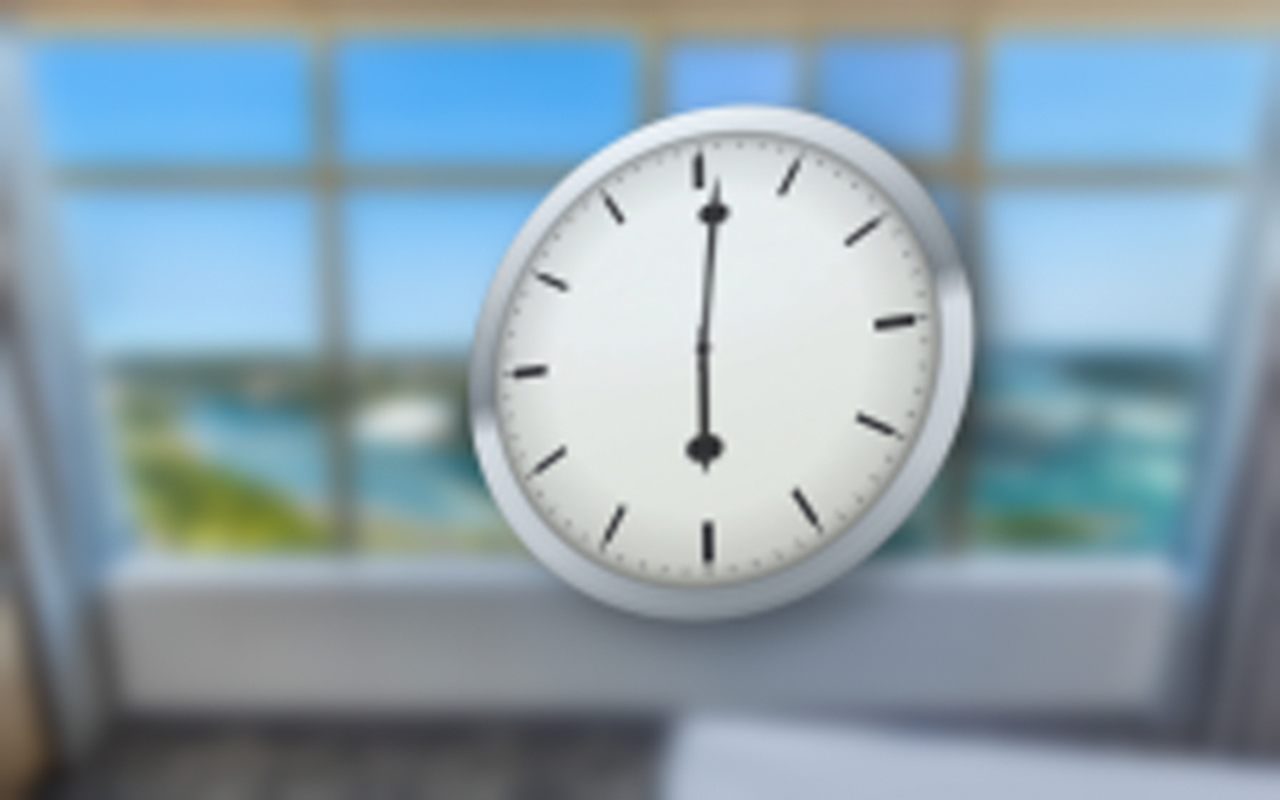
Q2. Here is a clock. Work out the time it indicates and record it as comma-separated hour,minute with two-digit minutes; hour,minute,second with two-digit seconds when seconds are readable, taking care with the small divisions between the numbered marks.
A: 6,01
